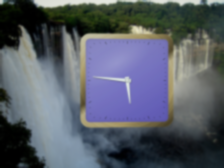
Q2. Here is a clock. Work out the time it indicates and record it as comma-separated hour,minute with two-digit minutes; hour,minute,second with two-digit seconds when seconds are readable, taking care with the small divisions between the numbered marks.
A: 5,46
